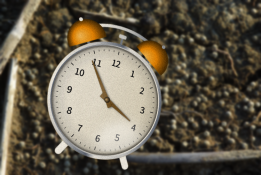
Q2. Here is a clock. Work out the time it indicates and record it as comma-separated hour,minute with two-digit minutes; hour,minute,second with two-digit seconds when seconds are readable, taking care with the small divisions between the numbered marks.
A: 3,54
